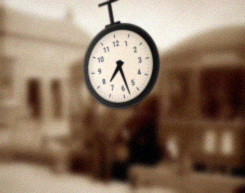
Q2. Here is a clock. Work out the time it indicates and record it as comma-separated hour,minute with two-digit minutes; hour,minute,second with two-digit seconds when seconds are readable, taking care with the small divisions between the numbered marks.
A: 7,28
